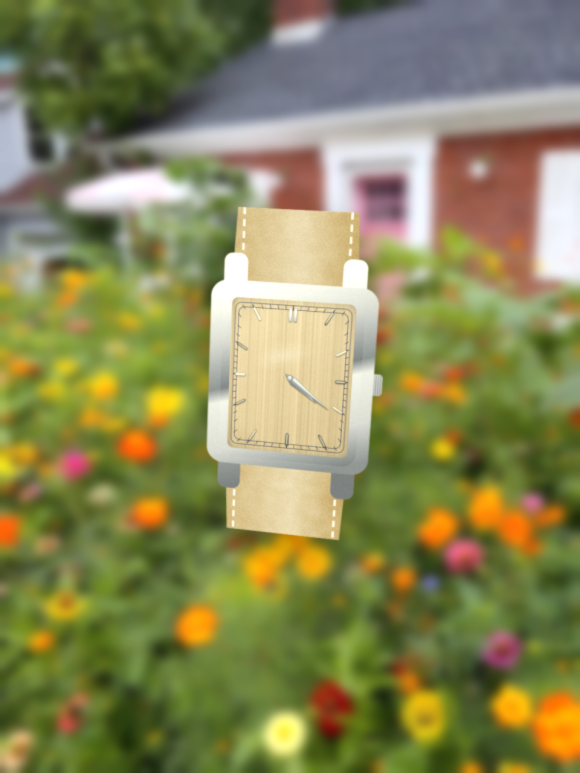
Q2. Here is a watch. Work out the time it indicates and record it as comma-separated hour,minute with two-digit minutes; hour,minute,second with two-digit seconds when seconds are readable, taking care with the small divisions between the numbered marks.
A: 4,21
